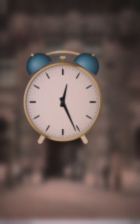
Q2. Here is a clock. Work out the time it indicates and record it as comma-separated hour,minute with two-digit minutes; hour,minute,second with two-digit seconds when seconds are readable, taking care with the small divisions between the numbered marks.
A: 12,26
